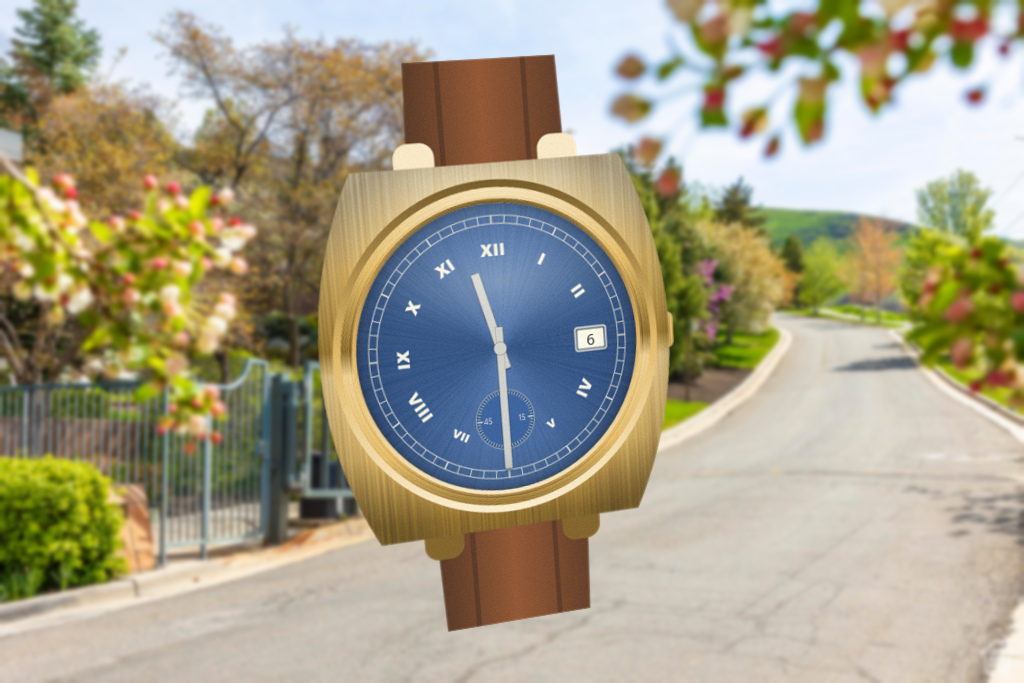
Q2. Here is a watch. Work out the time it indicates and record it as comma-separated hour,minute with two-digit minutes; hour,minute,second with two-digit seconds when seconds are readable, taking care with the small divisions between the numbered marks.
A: 11,30
